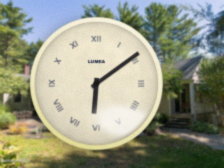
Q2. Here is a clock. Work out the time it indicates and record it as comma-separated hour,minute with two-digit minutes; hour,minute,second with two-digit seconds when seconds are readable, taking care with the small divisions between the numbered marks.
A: 6,09
